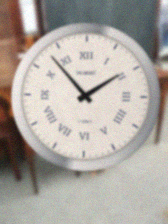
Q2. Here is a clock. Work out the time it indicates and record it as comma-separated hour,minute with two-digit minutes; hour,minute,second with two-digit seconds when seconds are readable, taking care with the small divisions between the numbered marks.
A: 1,53
